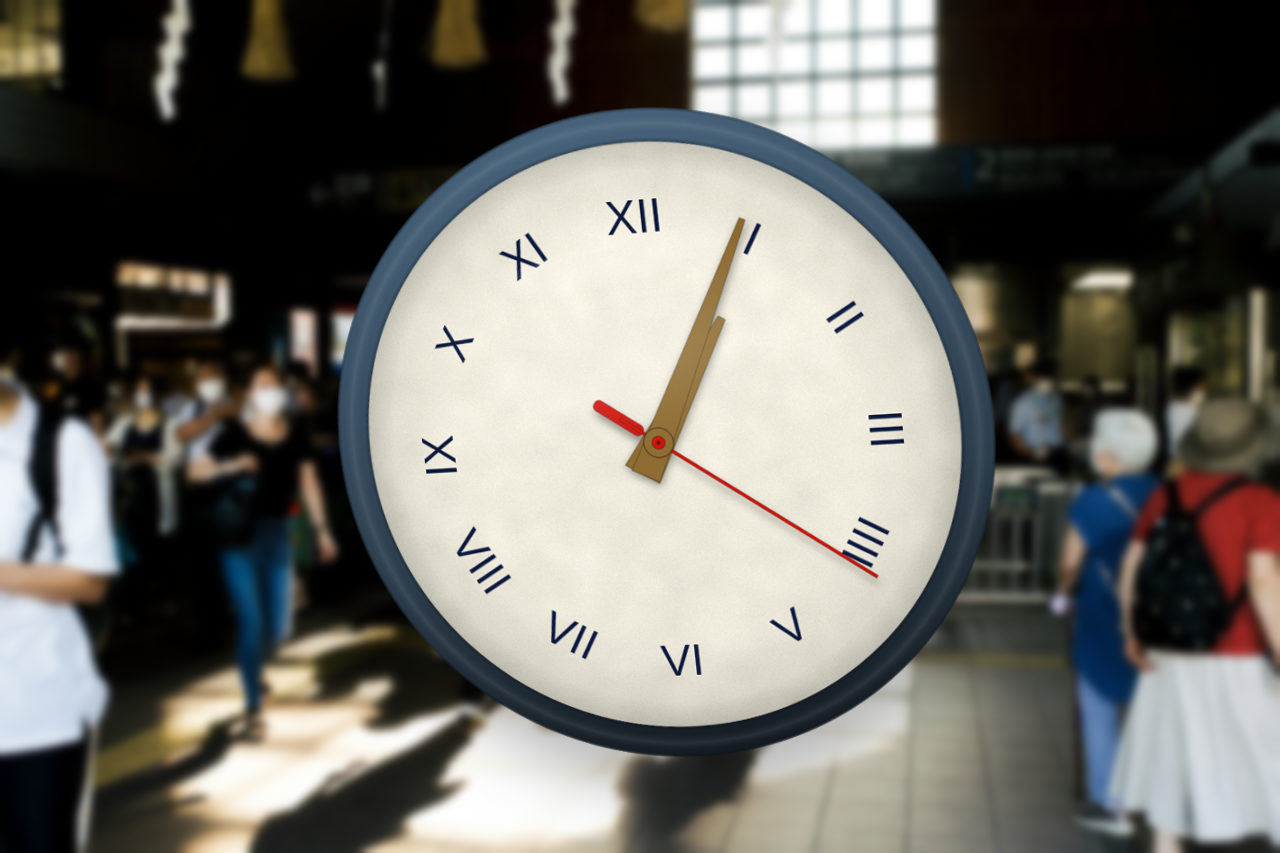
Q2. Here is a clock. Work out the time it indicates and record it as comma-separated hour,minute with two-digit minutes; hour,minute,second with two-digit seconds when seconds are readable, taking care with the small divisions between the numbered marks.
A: 1,04,21
